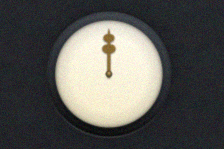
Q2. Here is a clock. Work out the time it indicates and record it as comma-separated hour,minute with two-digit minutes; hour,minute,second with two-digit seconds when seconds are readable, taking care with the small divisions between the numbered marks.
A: 12,00
